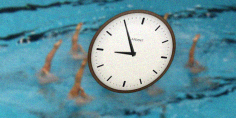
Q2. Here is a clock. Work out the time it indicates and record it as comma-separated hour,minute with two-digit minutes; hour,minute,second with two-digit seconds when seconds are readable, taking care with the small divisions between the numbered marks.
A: 8,55
